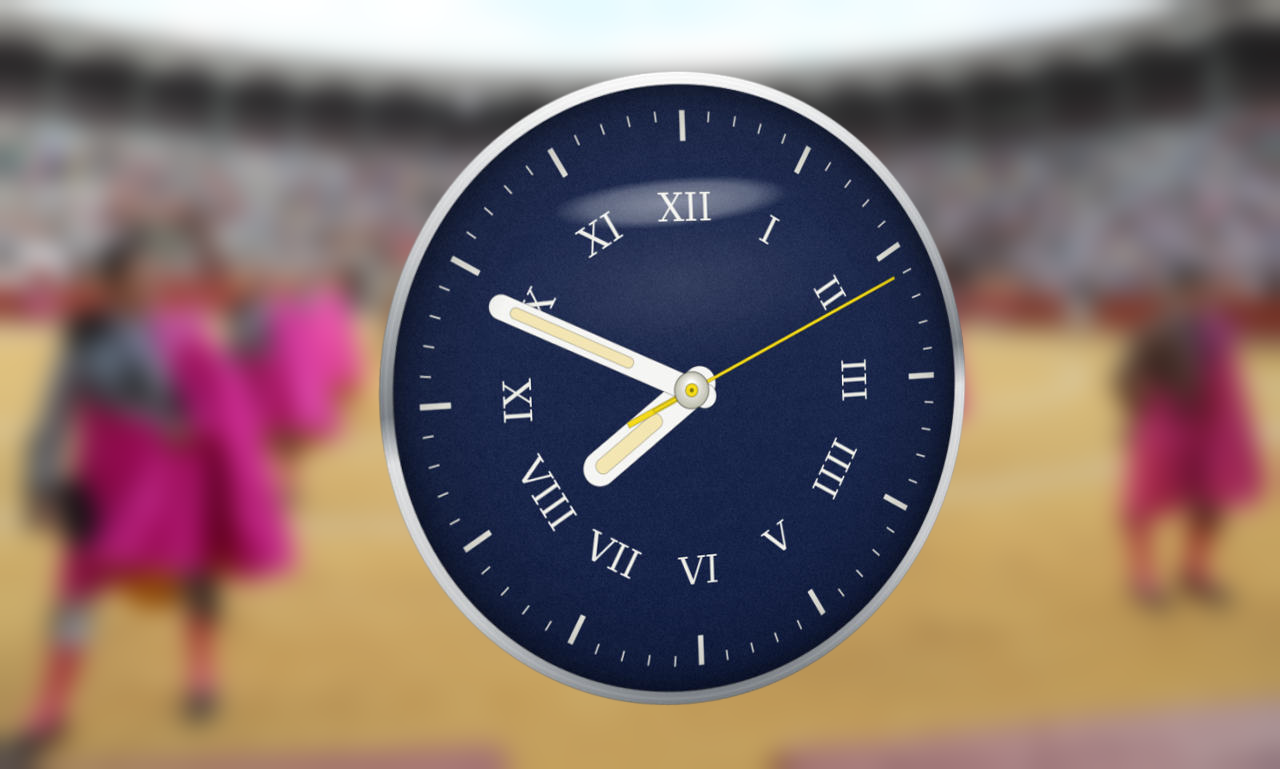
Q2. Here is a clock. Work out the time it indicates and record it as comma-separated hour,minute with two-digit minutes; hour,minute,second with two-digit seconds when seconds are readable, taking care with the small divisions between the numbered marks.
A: 7,49,11
